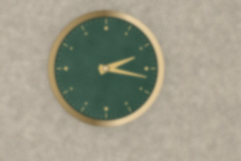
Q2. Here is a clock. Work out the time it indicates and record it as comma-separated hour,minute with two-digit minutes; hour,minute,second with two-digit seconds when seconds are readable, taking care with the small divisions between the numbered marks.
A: 2,17
